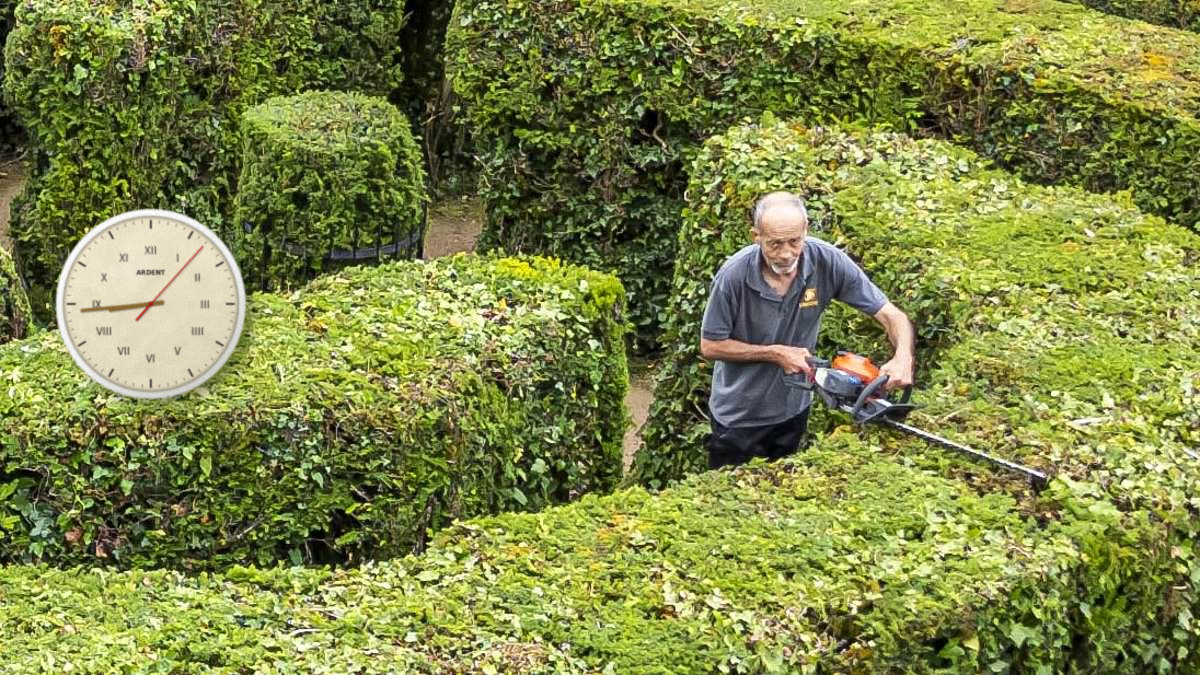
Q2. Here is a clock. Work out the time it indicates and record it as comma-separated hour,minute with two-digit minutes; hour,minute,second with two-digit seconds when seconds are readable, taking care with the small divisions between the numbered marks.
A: 8,44,07
